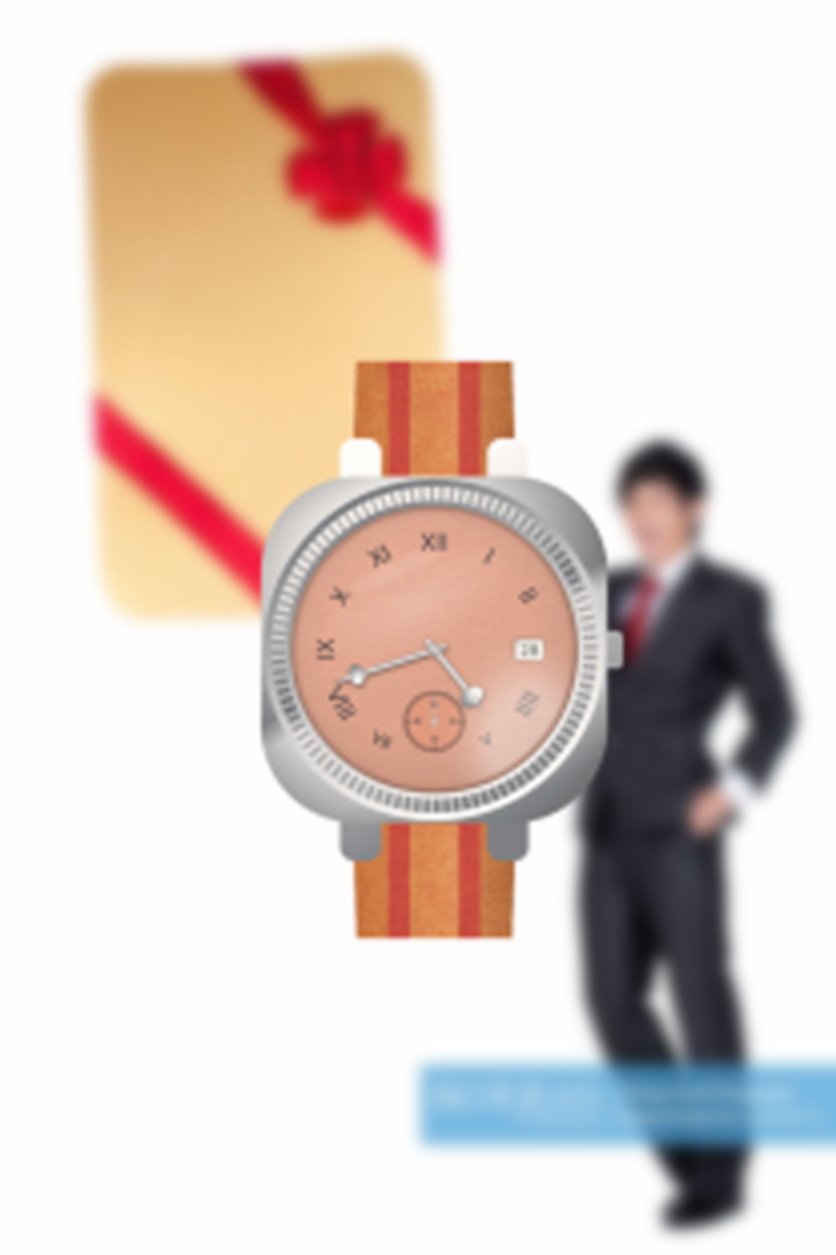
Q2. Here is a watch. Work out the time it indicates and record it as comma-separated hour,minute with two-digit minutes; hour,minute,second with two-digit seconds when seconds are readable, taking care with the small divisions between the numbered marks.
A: 4,42
